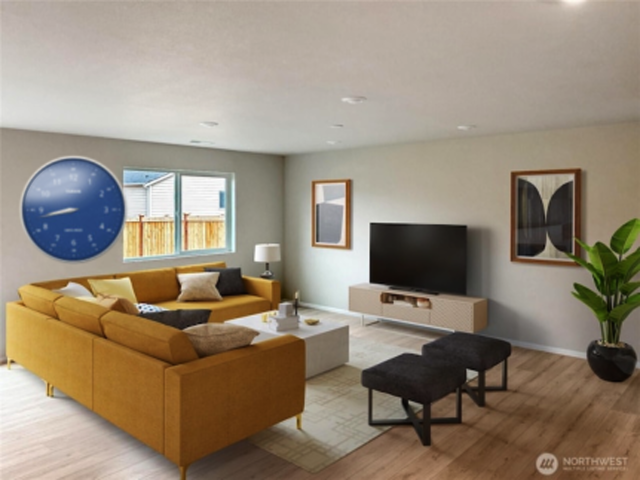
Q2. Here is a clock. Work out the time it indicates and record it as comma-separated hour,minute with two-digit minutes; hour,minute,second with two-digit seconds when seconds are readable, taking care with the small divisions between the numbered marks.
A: 8,43
